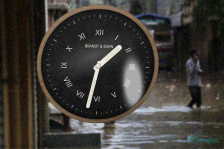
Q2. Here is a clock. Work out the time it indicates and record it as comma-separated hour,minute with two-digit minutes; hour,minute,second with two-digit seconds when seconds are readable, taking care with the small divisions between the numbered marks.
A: 1,32
